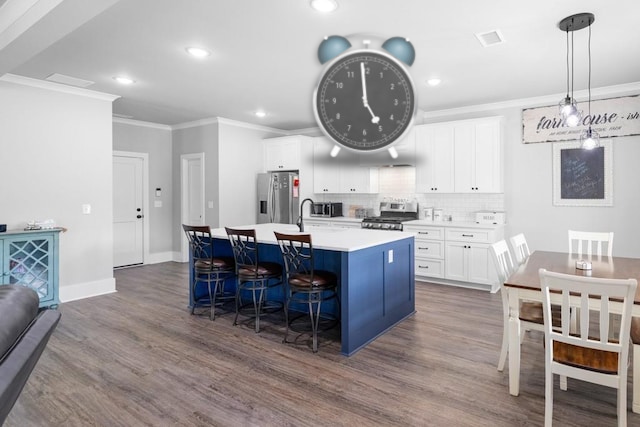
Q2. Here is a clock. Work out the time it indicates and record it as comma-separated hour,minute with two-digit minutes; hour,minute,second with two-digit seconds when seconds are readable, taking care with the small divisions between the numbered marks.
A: 4,59
